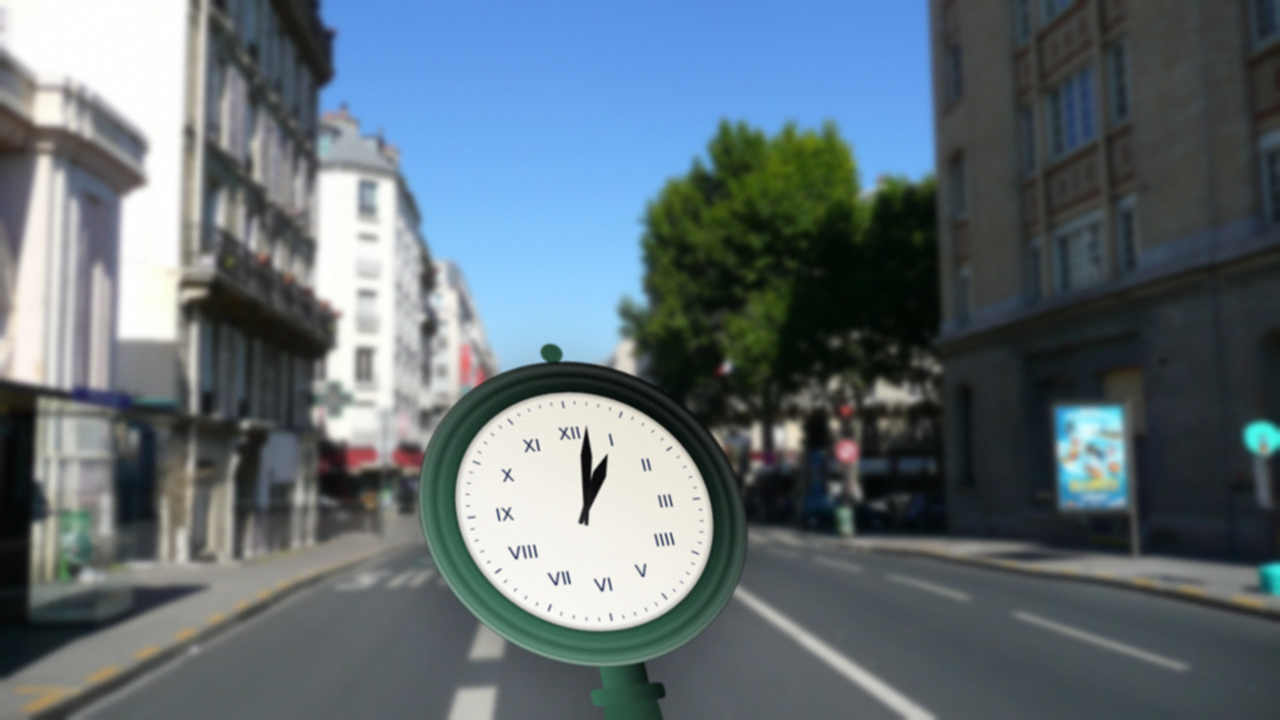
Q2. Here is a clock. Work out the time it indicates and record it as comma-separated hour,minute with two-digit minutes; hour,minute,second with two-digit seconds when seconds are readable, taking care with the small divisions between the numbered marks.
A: 1,02
